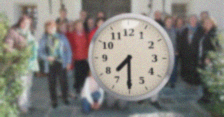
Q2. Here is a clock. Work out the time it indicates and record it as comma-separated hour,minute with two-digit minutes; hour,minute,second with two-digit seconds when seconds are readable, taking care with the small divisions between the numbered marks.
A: 7,30
